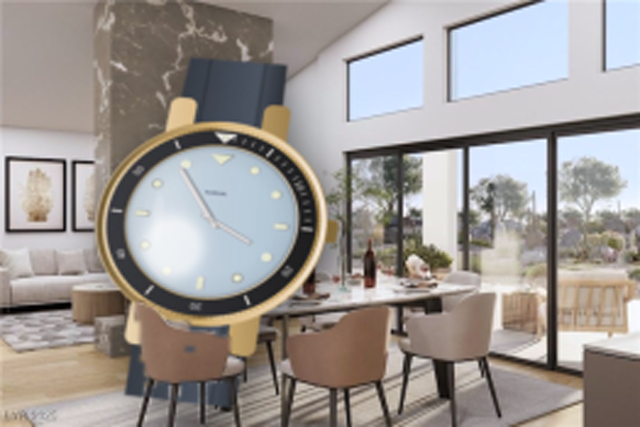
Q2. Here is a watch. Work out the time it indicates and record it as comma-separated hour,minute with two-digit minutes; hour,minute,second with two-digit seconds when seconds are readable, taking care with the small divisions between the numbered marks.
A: 3,54
